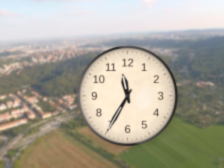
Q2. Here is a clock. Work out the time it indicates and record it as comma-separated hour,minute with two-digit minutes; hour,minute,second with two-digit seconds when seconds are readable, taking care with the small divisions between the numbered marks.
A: 11,35
